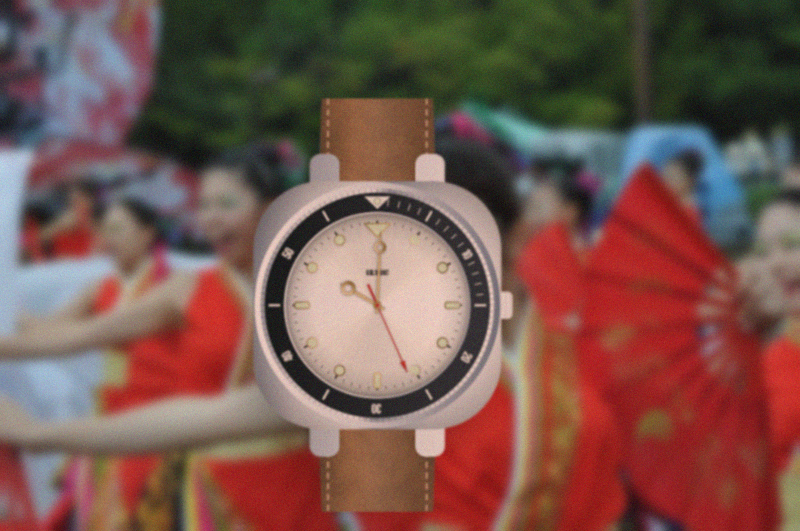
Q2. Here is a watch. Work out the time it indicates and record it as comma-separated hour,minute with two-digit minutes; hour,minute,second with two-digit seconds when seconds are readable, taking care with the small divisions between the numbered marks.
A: 10,00,26
